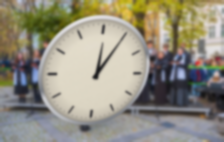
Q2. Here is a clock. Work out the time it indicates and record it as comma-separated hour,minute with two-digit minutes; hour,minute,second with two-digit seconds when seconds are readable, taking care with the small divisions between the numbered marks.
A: 12,05
